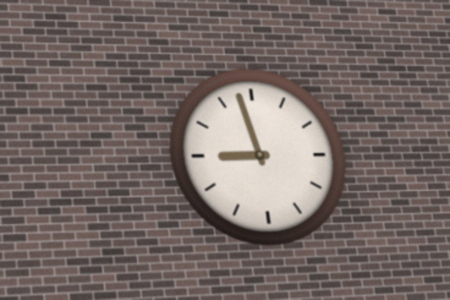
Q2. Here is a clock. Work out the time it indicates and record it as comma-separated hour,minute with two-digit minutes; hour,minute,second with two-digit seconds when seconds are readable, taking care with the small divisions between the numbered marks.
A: 8,58
